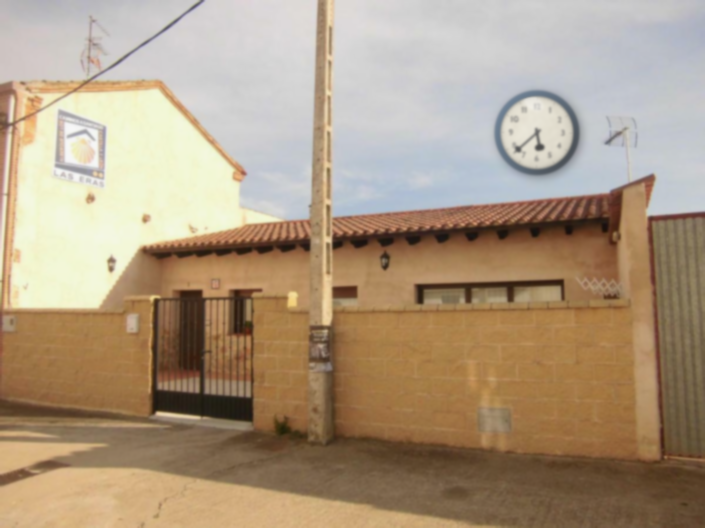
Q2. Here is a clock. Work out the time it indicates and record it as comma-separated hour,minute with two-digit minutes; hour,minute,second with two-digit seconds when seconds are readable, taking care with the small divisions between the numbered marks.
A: 5,38
